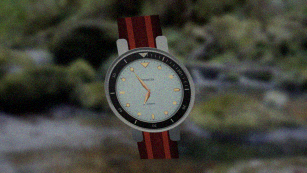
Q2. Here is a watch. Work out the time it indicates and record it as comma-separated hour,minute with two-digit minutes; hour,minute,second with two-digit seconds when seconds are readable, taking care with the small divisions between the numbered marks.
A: 6,55
